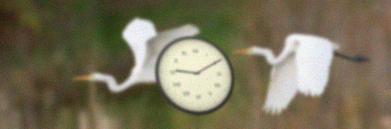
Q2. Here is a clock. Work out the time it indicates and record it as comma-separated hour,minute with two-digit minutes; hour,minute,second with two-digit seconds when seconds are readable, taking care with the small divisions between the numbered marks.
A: 9,10
